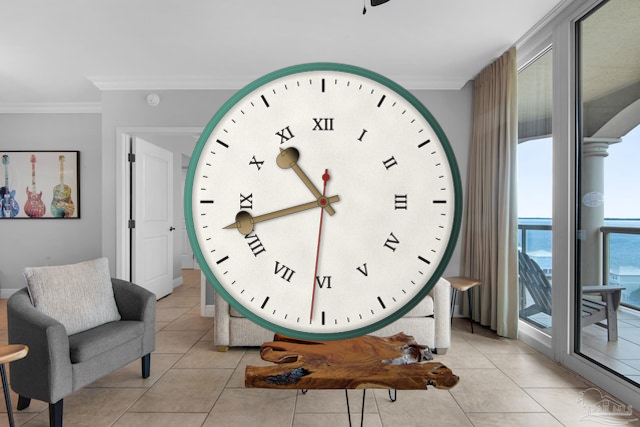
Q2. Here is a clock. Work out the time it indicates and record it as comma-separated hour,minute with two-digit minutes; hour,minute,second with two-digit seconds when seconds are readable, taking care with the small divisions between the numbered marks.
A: 10,42,31
